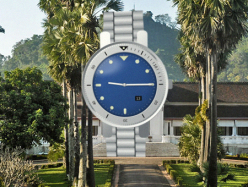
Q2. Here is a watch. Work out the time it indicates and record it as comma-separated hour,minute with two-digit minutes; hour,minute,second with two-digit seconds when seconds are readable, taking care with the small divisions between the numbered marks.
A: 9,15
